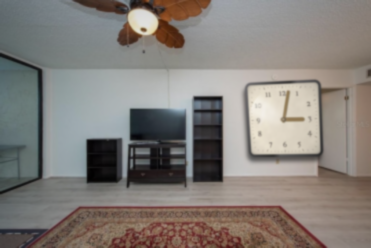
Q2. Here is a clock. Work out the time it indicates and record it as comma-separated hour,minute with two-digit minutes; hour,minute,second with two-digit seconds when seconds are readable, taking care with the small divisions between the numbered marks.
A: 3,02
